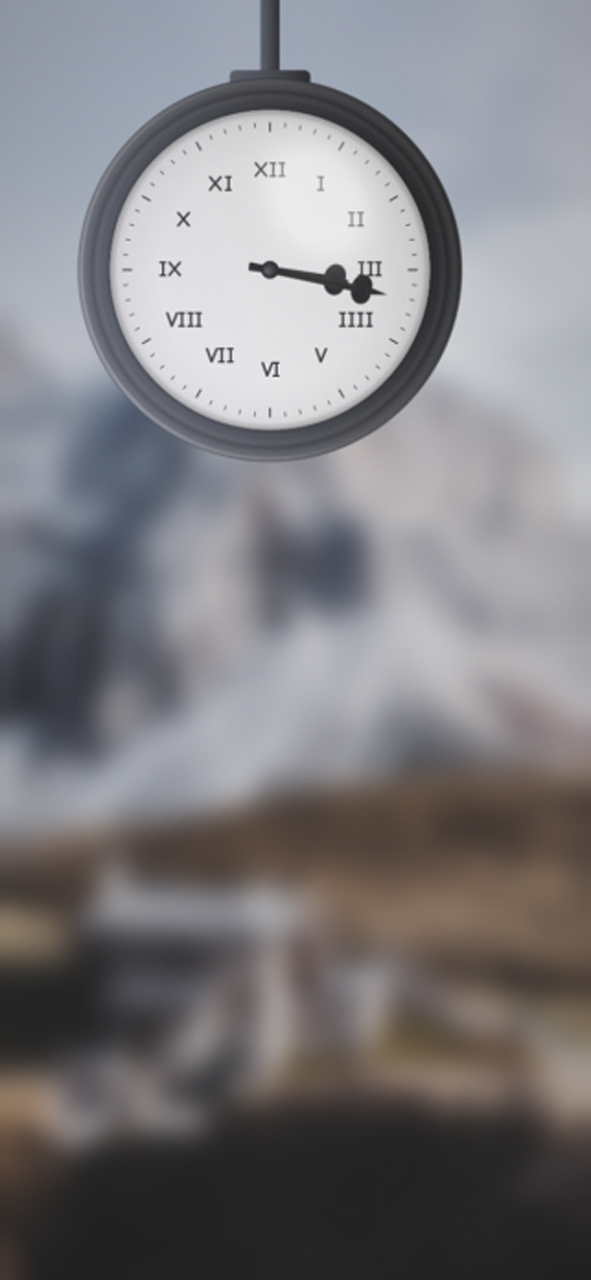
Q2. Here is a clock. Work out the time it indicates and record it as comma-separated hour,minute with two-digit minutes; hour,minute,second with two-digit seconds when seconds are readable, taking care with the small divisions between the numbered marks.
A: 3,17
